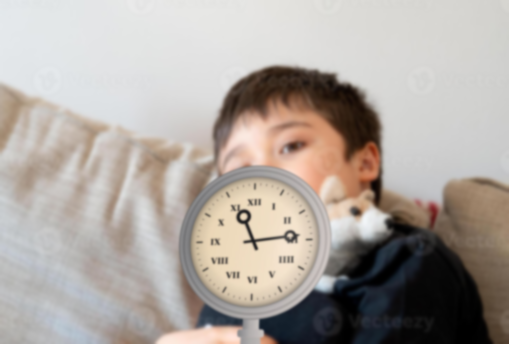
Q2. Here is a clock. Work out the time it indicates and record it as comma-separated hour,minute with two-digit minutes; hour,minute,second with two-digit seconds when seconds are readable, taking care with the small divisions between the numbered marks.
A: 11,14
